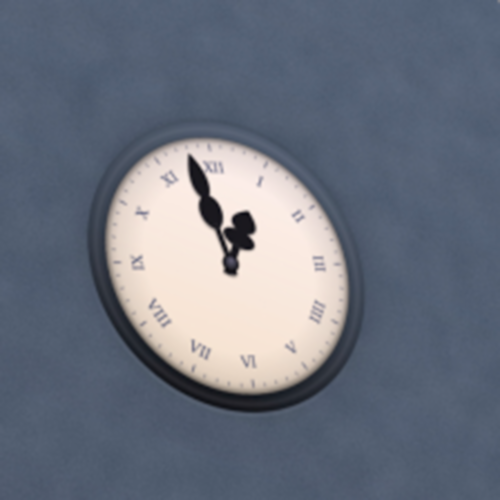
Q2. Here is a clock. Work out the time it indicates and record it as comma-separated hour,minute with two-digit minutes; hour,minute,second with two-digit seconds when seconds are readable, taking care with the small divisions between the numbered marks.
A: 12,58
